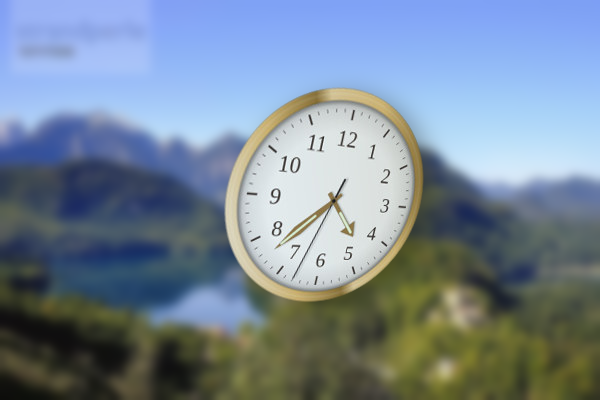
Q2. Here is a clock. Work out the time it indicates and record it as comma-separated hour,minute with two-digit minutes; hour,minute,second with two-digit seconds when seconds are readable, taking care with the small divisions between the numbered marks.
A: 4,37,33
